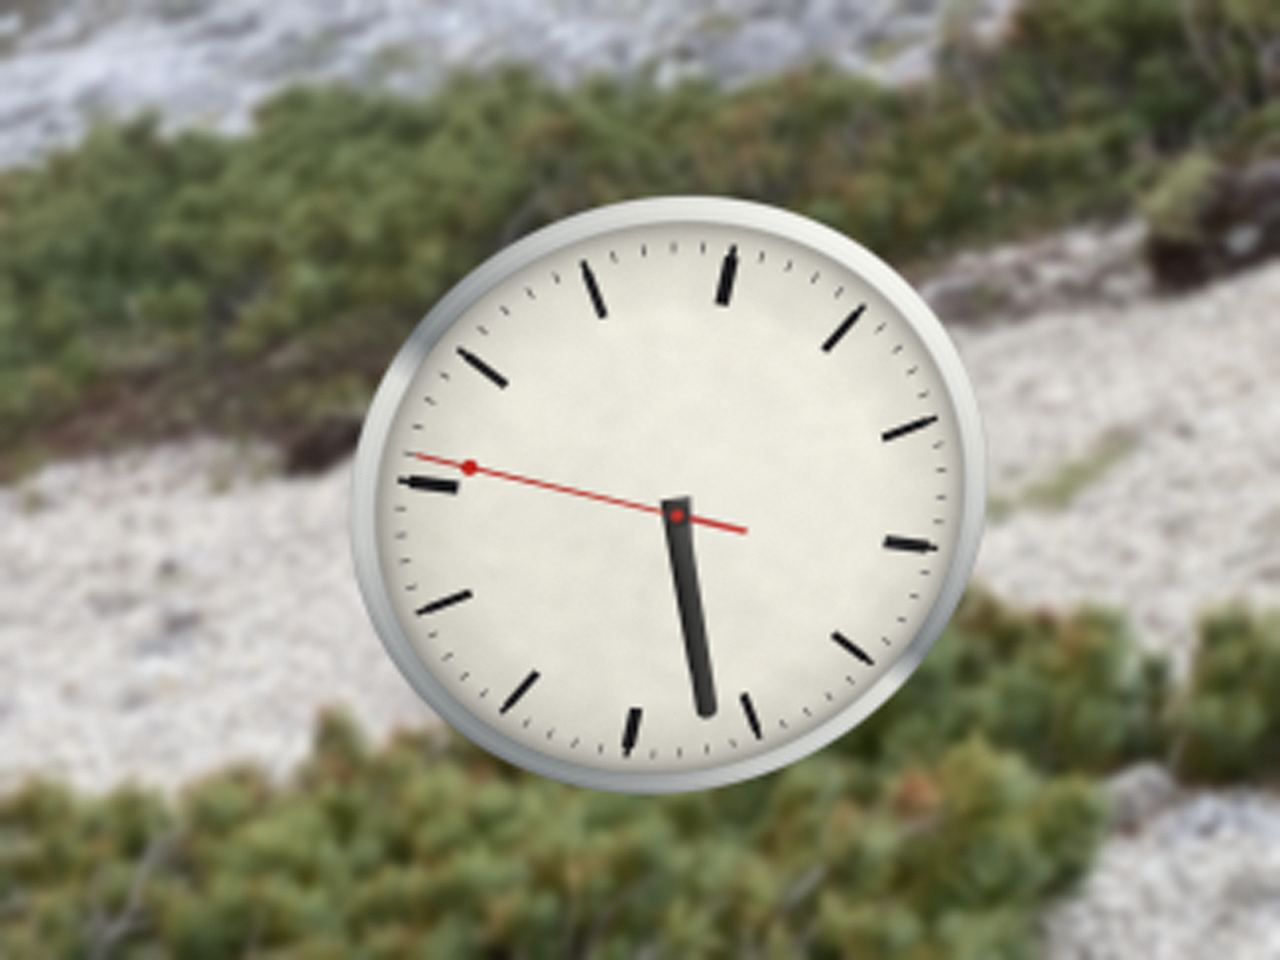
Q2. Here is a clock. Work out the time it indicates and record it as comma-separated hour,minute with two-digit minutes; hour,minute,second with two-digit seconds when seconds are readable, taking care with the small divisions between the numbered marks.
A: 5,26,46
